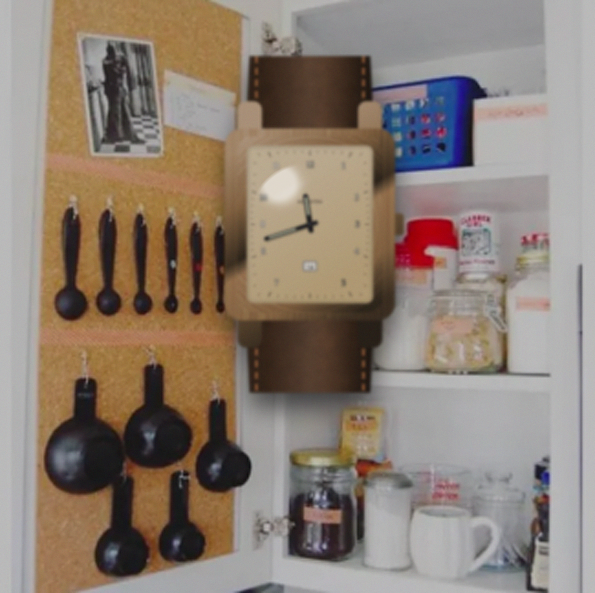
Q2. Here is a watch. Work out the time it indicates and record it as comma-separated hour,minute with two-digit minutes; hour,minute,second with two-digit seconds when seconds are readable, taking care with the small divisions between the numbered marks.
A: 11,42
